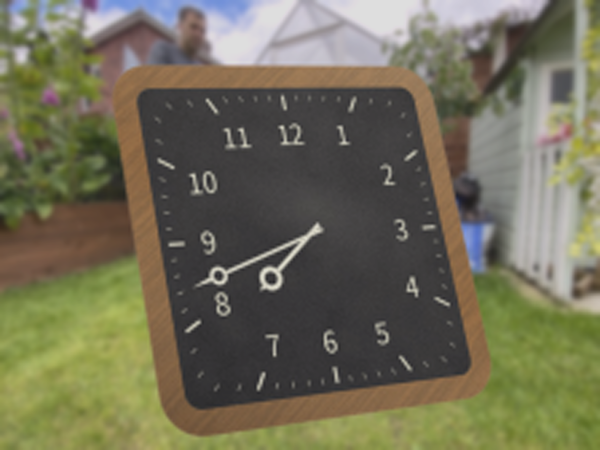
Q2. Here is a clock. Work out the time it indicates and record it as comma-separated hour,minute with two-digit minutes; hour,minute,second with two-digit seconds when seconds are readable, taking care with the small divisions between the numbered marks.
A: 7,42
